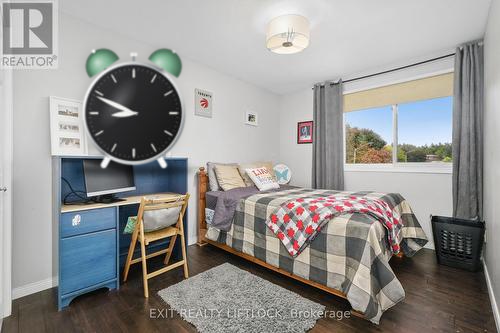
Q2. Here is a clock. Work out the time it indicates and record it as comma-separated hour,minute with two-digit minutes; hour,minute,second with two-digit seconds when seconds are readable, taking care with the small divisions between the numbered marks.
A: 8,49
